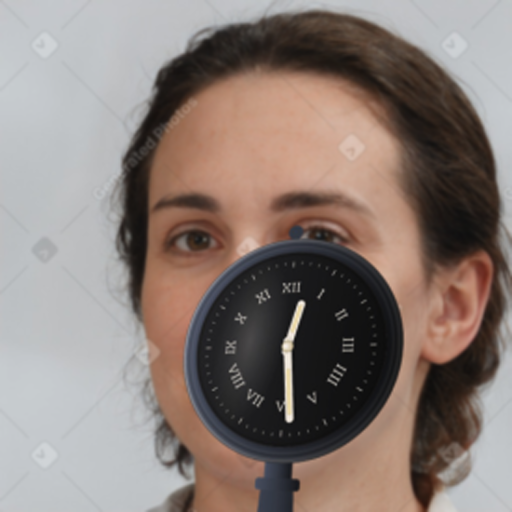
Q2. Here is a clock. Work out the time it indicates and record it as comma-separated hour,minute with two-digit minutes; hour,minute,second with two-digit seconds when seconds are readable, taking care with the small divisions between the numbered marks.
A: 12,29
